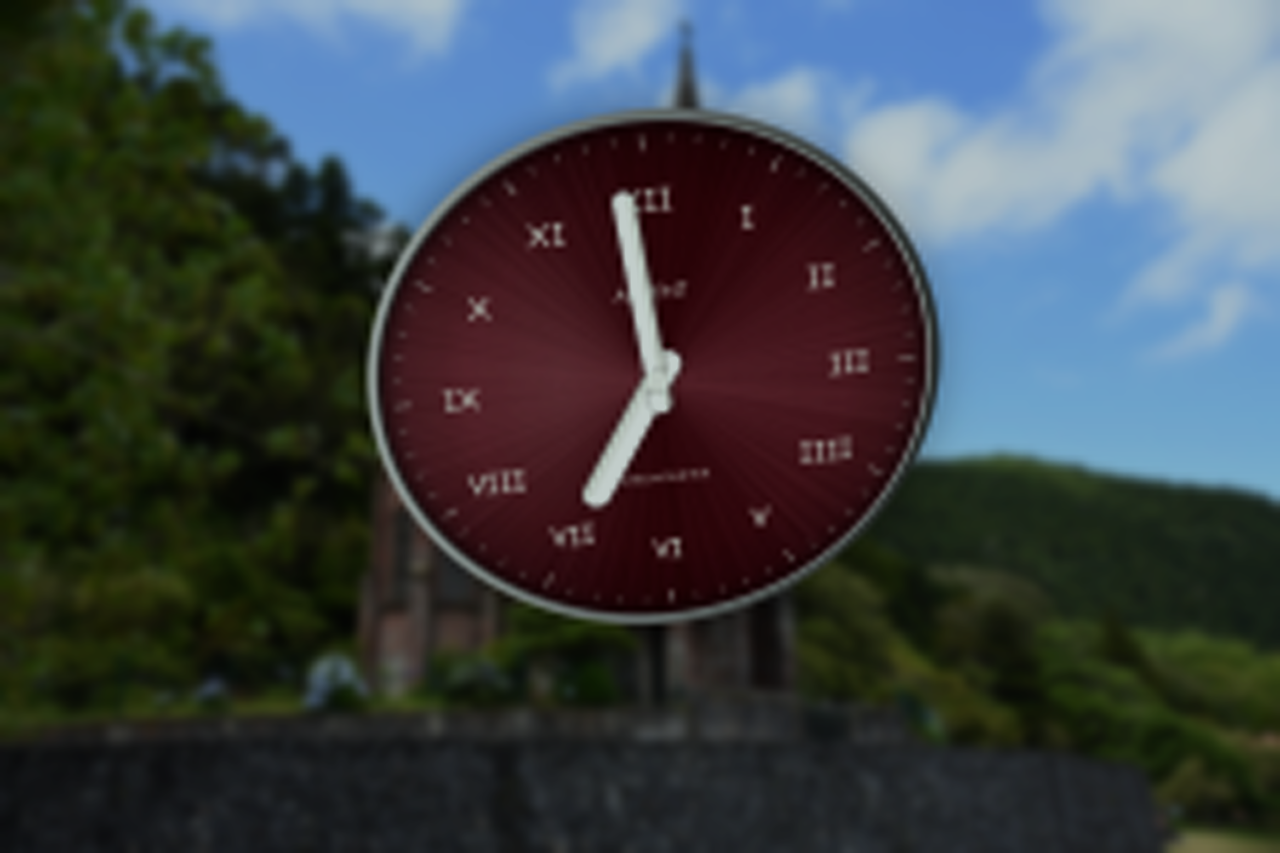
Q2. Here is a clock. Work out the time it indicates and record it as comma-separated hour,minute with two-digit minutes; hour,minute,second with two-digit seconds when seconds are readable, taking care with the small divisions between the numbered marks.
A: 6,59
